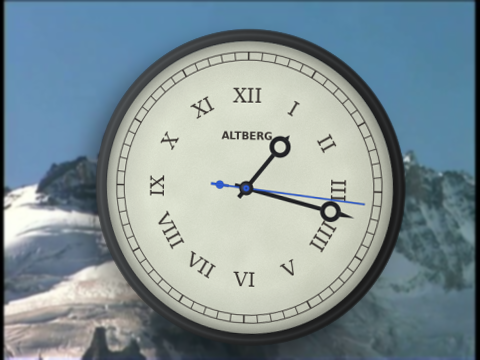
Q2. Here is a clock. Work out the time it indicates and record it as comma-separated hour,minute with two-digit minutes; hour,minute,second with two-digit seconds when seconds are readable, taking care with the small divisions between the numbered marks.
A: 1,17,16
